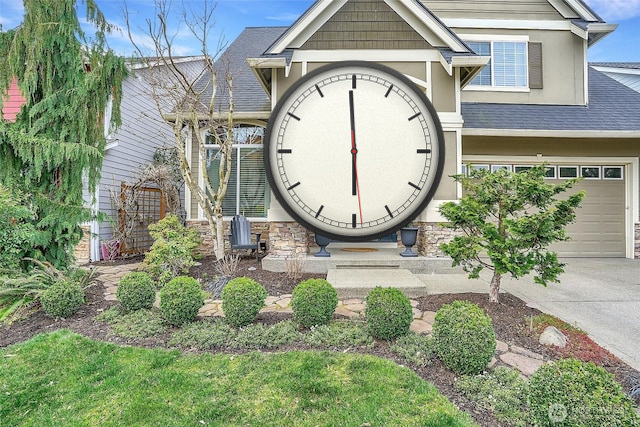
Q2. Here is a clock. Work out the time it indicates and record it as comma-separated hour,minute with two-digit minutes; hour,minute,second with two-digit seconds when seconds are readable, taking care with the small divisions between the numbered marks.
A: 5,59,29
